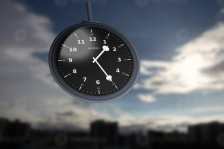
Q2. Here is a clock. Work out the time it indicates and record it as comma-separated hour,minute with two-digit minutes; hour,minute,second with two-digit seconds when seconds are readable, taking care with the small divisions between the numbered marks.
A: 1,25
